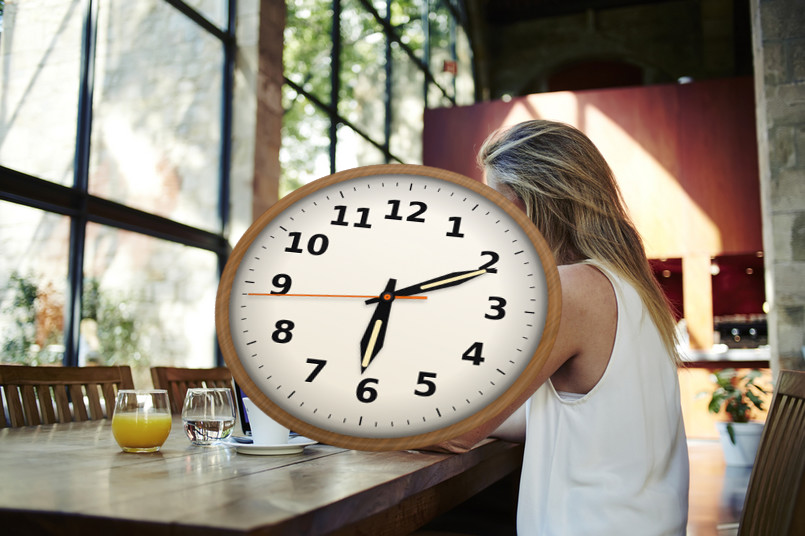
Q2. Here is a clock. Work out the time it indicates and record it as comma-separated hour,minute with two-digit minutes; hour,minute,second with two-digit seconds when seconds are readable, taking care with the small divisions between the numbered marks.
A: 6,10,44
